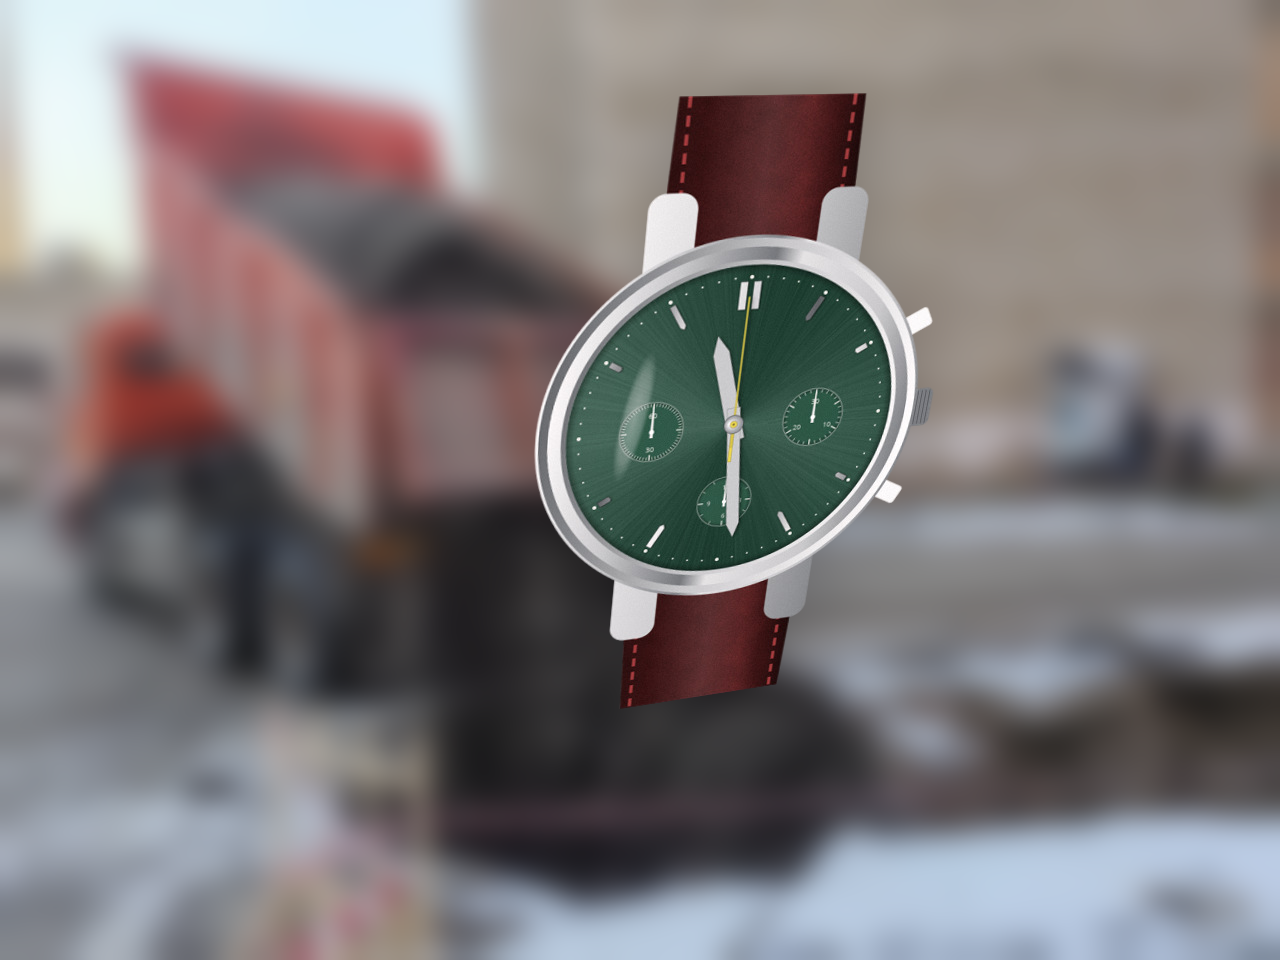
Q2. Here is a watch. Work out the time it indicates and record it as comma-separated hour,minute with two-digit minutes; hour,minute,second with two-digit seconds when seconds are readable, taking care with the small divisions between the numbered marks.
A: 11,29
